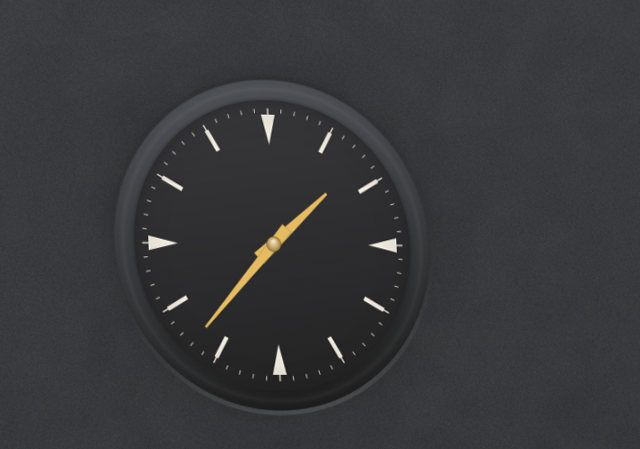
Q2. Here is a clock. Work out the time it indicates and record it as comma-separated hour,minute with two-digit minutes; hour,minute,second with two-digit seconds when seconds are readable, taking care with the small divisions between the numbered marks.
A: 1,37
